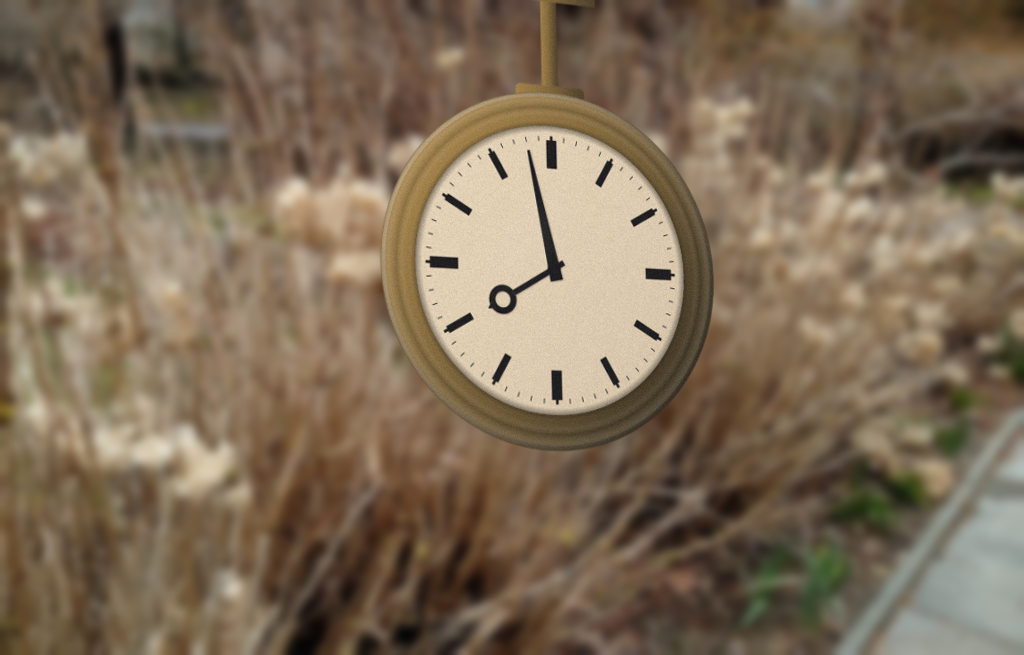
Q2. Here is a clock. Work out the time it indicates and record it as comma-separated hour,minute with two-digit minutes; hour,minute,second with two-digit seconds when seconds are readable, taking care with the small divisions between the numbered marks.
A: 7,58
